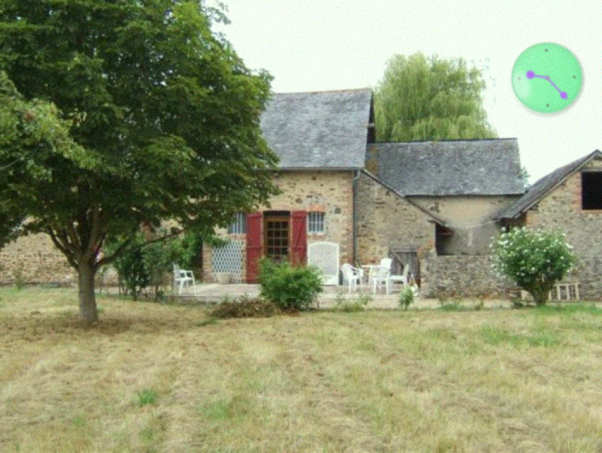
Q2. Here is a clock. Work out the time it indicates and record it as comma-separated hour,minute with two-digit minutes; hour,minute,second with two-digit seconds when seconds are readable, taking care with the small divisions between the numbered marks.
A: 9,23
